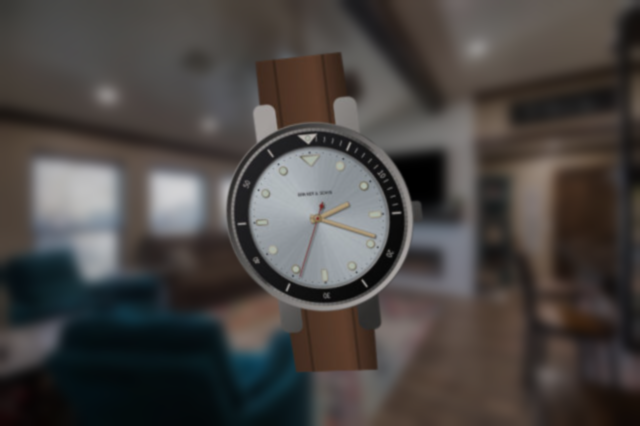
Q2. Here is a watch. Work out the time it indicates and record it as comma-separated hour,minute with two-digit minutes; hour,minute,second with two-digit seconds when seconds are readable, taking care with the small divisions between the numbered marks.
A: 2,18,34
